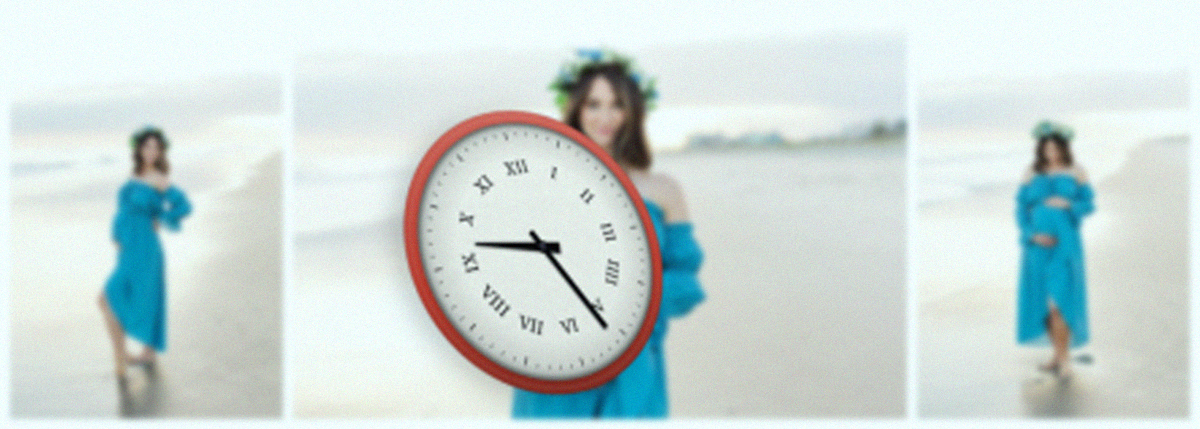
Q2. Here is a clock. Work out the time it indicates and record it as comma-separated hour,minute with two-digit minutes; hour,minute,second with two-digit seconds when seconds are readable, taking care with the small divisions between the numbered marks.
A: 9,26
